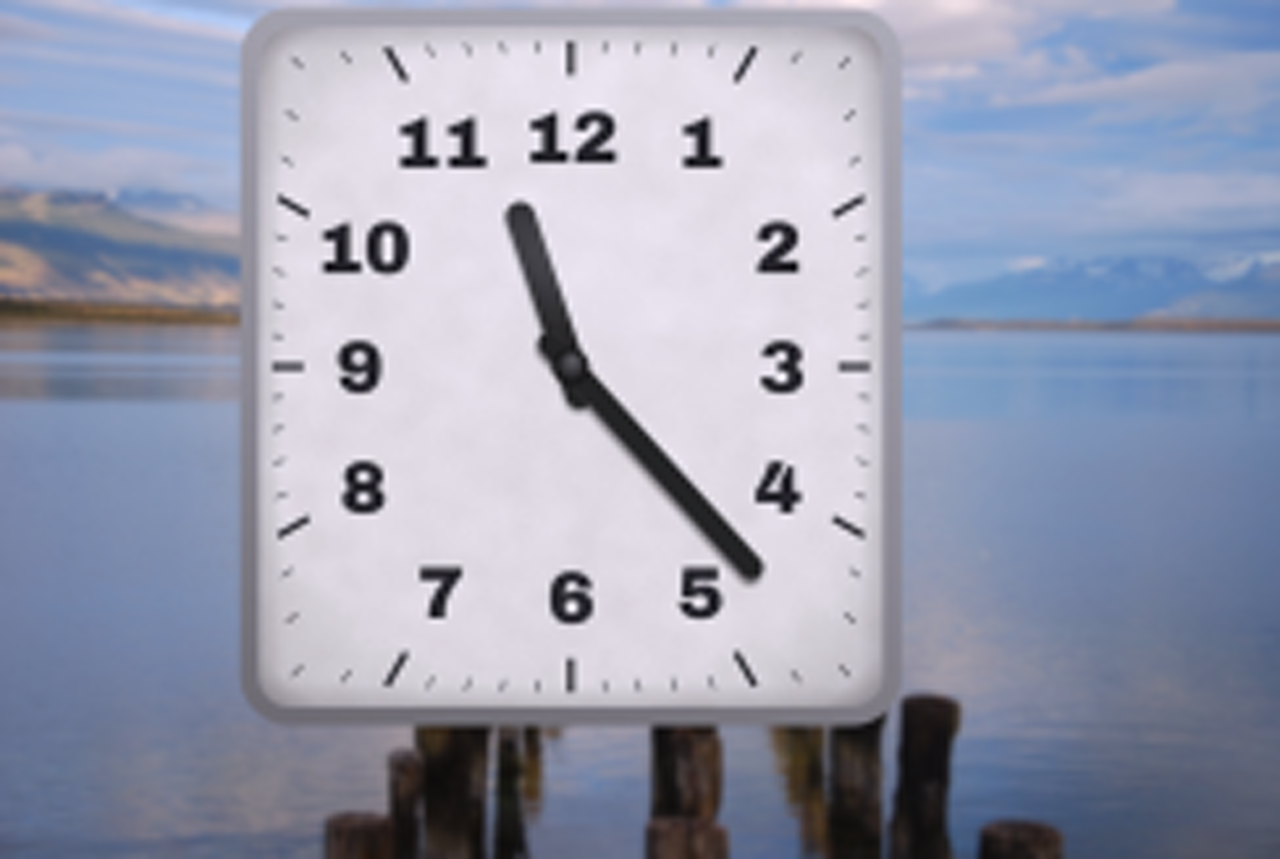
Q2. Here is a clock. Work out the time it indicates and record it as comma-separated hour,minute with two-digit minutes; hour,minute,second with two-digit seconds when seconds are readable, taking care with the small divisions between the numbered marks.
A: 11,23
